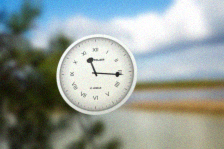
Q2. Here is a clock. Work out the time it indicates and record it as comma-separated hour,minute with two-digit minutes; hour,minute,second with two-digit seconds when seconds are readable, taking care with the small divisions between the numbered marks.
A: 11,16
